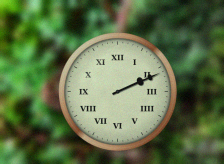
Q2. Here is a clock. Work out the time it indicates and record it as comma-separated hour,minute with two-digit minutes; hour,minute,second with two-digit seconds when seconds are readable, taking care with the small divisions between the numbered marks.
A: 2,11
